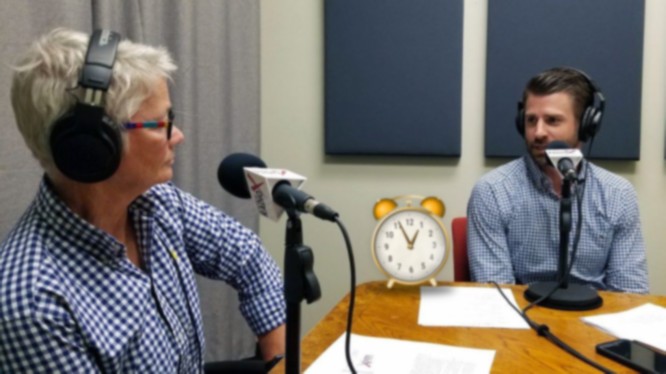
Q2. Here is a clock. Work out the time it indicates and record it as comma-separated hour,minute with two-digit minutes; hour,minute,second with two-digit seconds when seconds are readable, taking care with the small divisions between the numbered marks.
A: 12,56
